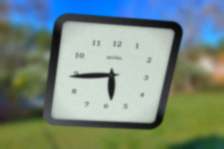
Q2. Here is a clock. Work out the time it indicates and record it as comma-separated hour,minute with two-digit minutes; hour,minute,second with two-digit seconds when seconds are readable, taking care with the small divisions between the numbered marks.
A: 5,44
